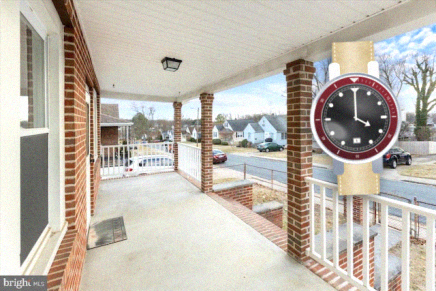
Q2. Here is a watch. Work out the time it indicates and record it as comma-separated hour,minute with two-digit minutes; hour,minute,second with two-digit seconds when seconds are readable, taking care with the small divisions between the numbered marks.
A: 4,00
